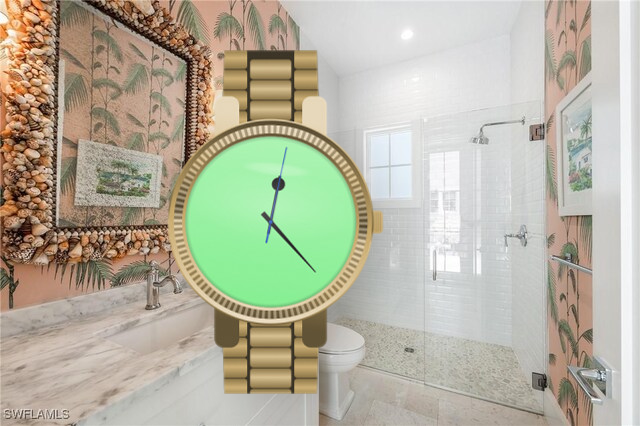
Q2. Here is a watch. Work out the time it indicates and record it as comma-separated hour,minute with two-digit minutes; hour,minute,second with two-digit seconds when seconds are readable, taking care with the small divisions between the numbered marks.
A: 12,23,02
